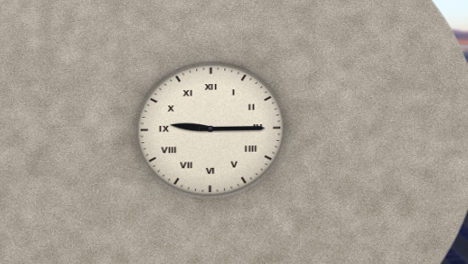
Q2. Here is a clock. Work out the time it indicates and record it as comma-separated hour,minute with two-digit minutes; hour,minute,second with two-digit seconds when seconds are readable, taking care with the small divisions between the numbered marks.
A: 9,15
